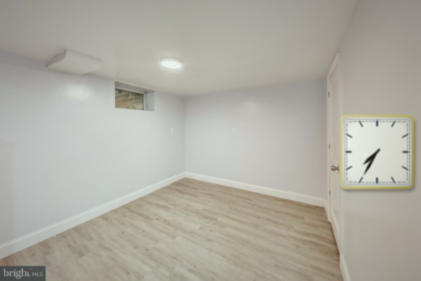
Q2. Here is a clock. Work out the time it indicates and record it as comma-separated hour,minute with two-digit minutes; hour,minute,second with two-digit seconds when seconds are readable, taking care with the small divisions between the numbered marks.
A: 7,35
